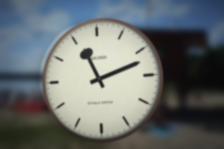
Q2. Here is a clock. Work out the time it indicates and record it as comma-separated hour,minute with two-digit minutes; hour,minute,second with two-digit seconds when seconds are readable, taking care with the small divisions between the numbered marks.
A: 11,12
